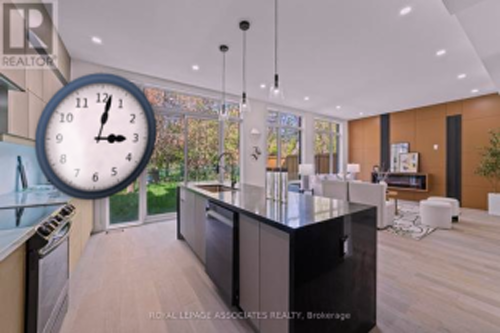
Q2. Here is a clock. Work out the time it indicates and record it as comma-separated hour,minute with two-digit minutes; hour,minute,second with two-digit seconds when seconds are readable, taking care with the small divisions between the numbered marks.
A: 3,02
